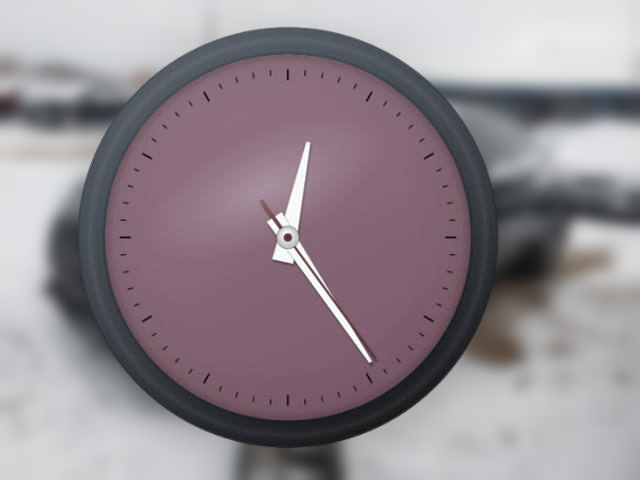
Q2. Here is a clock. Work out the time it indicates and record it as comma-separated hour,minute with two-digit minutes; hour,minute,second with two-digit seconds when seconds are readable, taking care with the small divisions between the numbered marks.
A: 12,24,24
